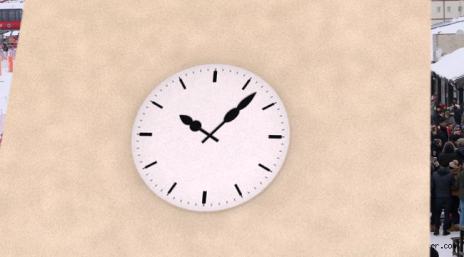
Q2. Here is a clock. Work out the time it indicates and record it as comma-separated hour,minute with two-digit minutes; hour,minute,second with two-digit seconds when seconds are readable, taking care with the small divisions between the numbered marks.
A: 10,07
